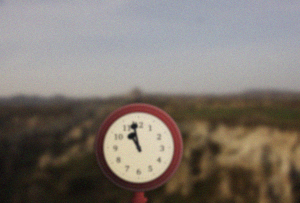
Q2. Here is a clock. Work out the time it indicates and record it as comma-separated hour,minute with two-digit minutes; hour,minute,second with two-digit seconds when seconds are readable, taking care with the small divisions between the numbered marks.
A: 10,58
